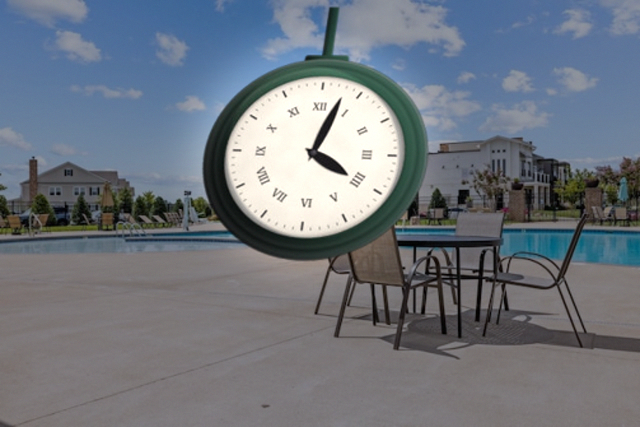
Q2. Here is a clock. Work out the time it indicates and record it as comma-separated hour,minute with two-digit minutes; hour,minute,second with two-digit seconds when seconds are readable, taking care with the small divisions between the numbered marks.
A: 4,03
